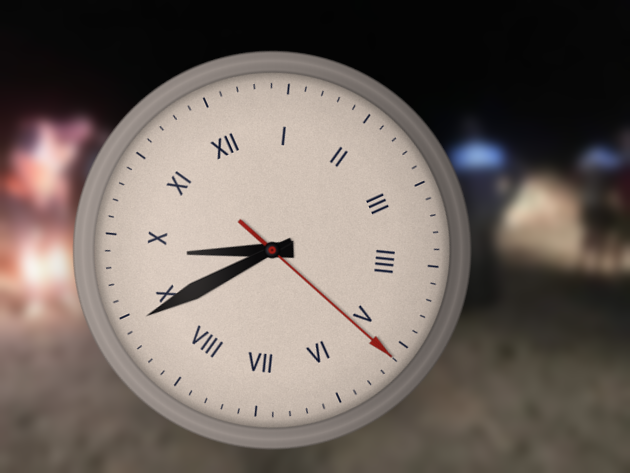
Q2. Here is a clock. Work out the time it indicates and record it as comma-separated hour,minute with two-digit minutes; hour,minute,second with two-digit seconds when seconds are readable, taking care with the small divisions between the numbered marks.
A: 9,44,26
